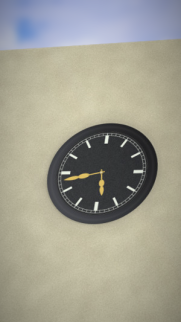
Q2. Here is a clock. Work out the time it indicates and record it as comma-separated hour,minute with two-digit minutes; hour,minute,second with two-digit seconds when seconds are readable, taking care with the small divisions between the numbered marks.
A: 5,43
